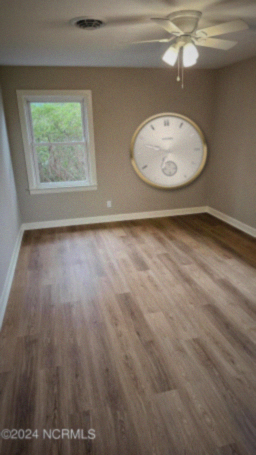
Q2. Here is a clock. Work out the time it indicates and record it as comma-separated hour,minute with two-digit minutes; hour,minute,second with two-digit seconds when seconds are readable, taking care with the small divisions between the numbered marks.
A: 6,48
